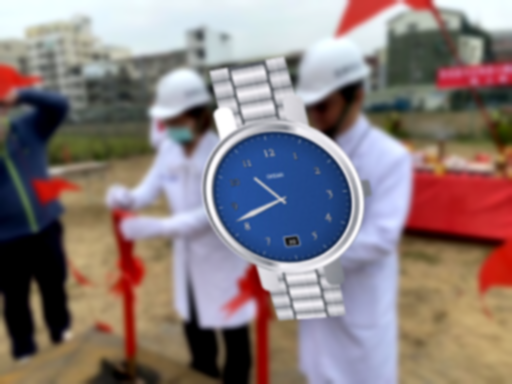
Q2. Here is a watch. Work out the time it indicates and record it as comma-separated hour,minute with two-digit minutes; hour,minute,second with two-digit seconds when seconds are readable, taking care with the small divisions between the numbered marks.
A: 10,42
